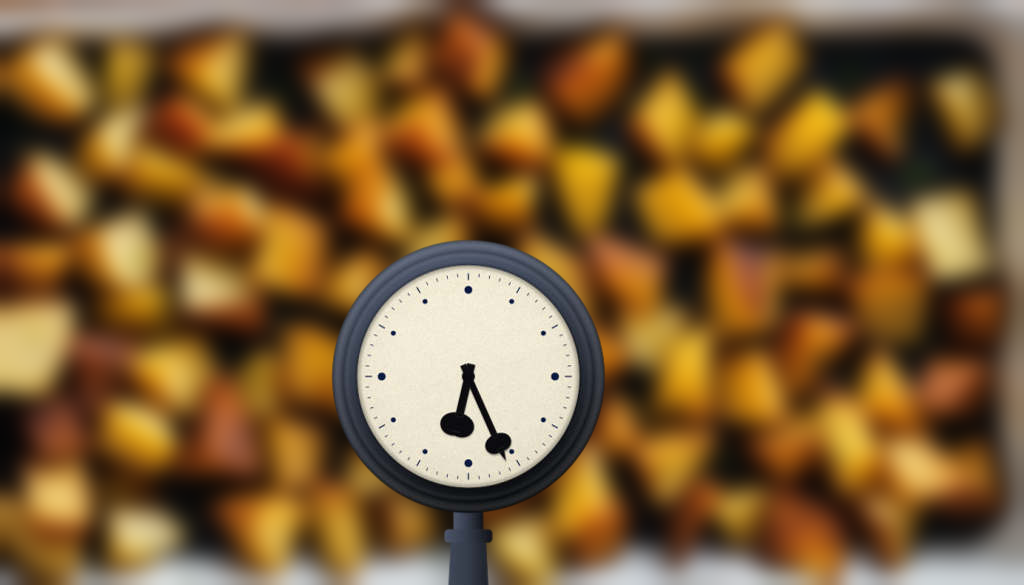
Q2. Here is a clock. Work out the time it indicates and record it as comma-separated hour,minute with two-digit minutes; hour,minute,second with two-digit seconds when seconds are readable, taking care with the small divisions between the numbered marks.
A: 6,26
